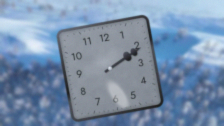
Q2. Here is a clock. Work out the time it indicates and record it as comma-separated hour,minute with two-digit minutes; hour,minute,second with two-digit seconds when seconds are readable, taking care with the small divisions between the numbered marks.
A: 2,11
